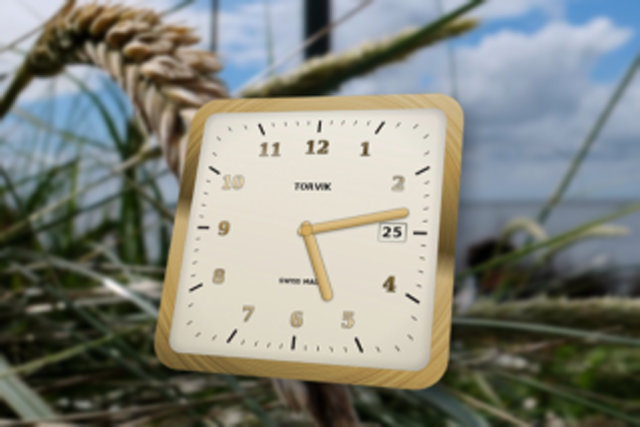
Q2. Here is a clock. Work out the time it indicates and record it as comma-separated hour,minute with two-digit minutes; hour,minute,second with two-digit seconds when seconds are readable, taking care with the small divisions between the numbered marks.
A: 5,13
